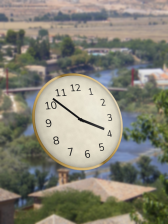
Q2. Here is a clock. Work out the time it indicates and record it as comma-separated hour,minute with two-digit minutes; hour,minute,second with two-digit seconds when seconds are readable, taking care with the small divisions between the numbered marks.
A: 3,52
